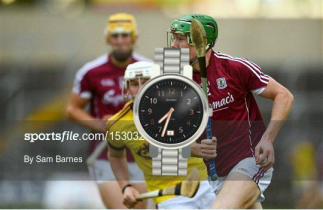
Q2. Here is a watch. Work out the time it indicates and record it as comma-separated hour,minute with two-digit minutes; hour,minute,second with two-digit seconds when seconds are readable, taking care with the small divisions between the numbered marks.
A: 7,33
